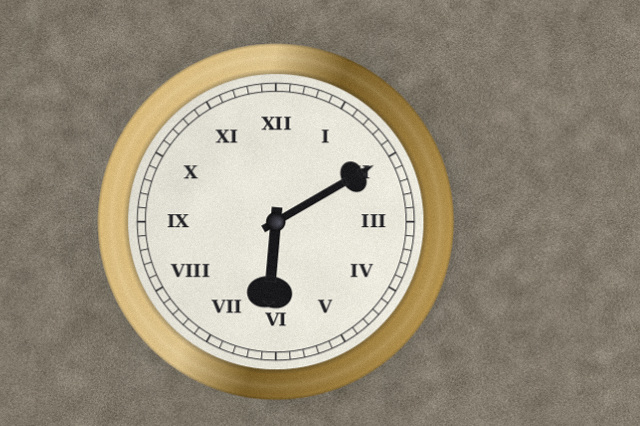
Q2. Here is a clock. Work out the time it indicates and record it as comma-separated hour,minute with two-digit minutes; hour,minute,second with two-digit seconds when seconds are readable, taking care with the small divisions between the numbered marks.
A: 6,10
